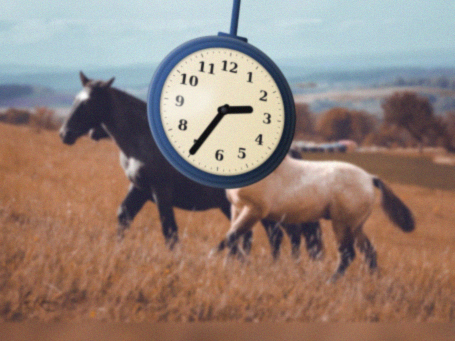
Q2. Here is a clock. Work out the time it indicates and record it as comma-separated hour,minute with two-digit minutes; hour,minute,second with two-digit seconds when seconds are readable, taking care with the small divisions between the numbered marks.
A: 2,35
